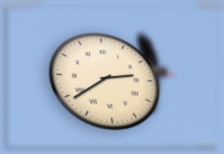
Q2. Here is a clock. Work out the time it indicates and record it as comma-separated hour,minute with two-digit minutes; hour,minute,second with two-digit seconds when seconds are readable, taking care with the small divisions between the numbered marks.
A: 2,39
